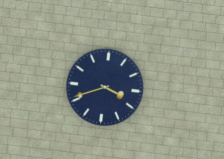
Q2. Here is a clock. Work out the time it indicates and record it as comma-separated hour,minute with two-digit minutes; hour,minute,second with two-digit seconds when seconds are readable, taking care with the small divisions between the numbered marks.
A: 3,41
